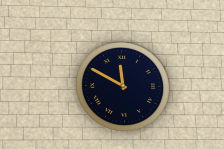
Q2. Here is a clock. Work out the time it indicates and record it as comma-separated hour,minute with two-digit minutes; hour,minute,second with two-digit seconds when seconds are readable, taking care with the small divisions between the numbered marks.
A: 11,50
